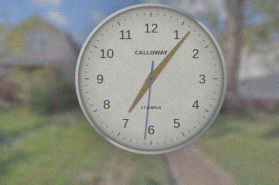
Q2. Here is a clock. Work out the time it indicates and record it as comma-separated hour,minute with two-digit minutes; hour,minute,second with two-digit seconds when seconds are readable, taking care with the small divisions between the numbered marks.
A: 7,06,31
